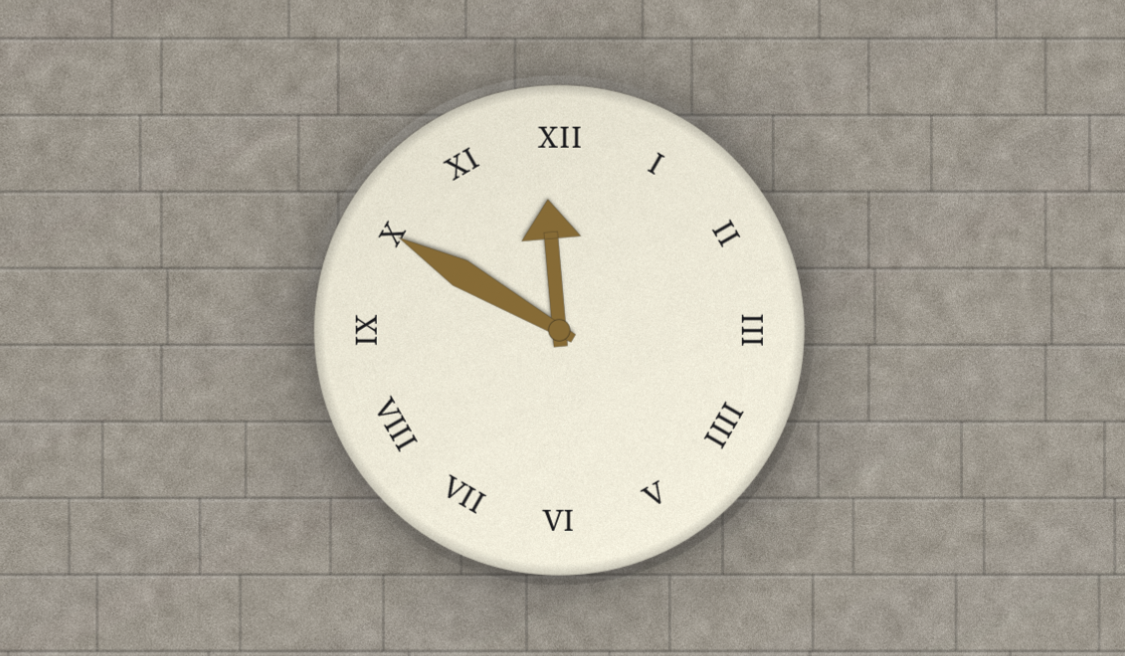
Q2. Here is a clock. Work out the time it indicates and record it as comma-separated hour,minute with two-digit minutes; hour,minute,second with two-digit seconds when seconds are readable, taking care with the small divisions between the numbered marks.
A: 11,50
